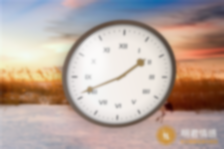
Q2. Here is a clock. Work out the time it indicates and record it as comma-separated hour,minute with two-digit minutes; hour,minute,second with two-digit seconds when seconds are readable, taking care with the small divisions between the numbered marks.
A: 1,41
